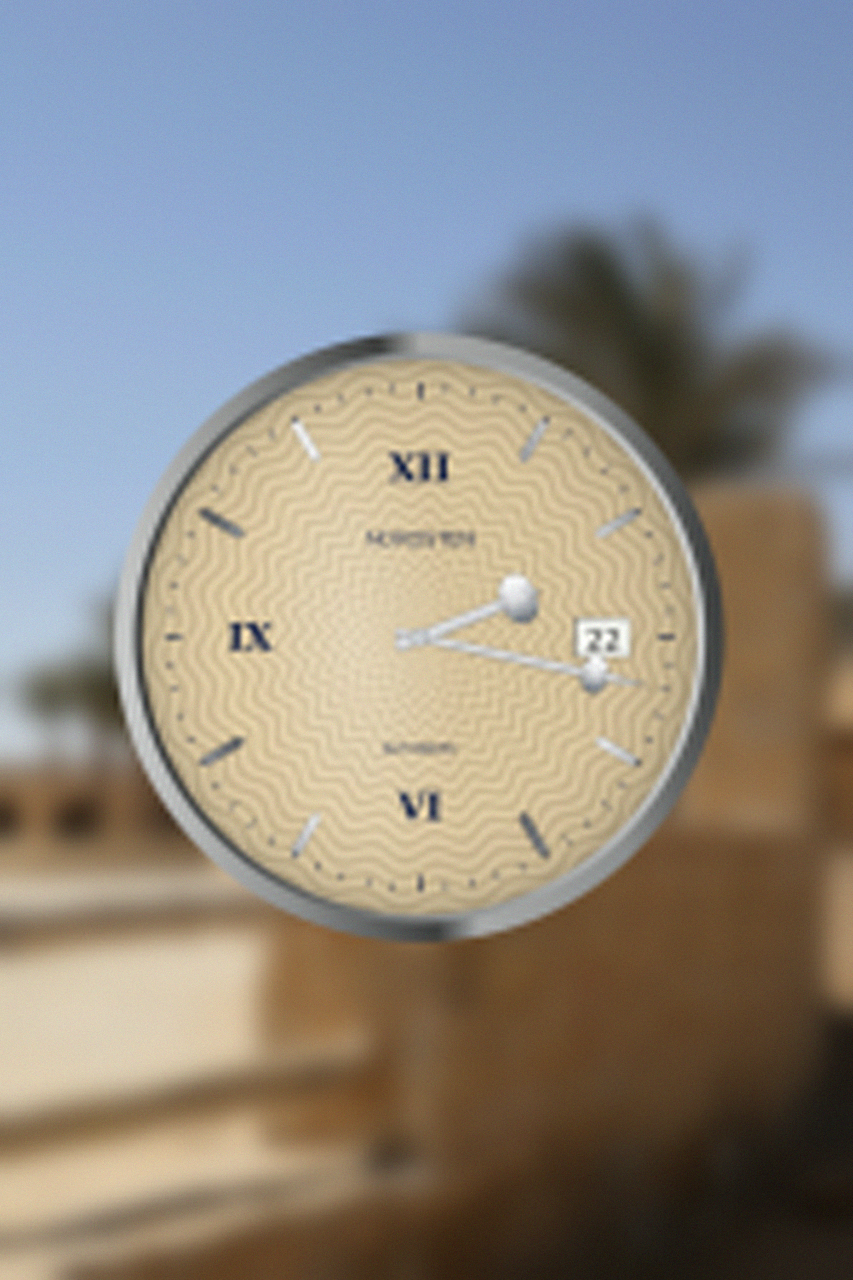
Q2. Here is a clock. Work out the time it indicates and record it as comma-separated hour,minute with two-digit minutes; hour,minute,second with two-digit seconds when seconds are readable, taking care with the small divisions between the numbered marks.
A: 2,17
